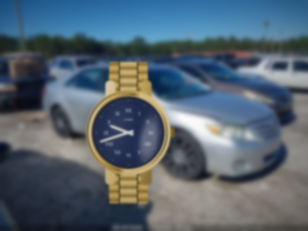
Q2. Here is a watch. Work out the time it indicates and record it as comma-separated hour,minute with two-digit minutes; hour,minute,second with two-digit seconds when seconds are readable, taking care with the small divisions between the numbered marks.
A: 9,42
